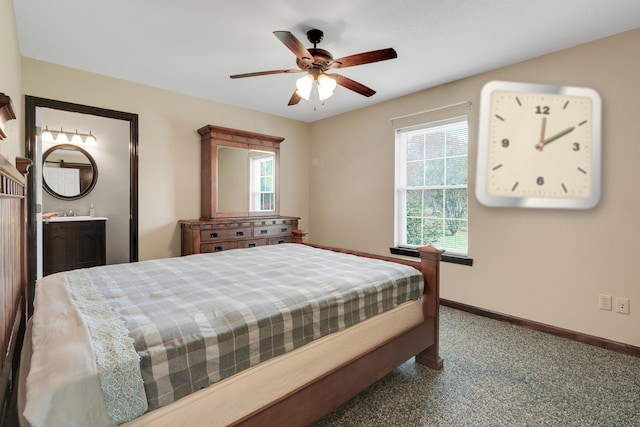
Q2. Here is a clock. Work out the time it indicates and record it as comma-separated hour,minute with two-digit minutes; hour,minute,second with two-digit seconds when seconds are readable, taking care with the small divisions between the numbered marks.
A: 12,10
